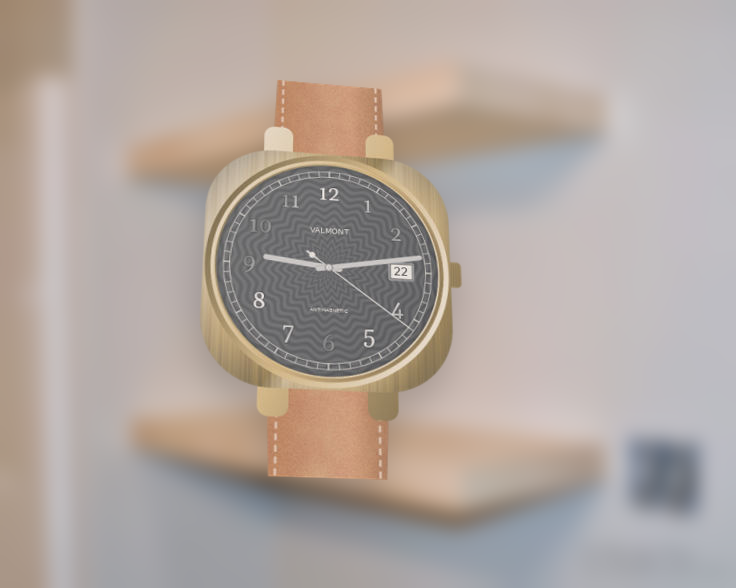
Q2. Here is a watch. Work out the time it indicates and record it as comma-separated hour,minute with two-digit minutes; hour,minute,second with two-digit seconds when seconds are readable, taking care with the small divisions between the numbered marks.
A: 9,13,21
